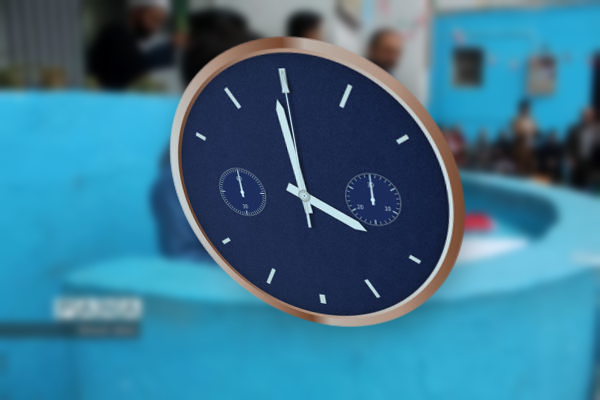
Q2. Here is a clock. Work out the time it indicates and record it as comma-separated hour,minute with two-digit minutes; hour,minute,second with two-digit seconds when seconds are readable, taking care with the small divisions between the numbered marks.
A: 3,59
